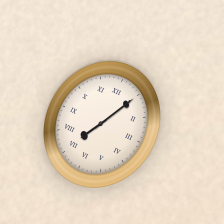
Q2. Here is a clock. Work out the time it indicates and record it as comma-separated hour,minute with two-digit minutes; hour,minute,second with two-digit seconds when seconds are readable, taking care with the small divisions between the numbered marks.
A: 7,05
